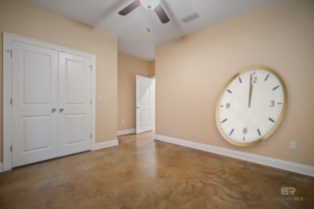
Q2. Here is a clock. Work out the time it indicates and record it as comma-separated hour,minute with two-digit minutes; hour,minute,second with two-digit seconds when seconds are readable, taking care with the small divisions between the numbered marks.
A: 11,59
